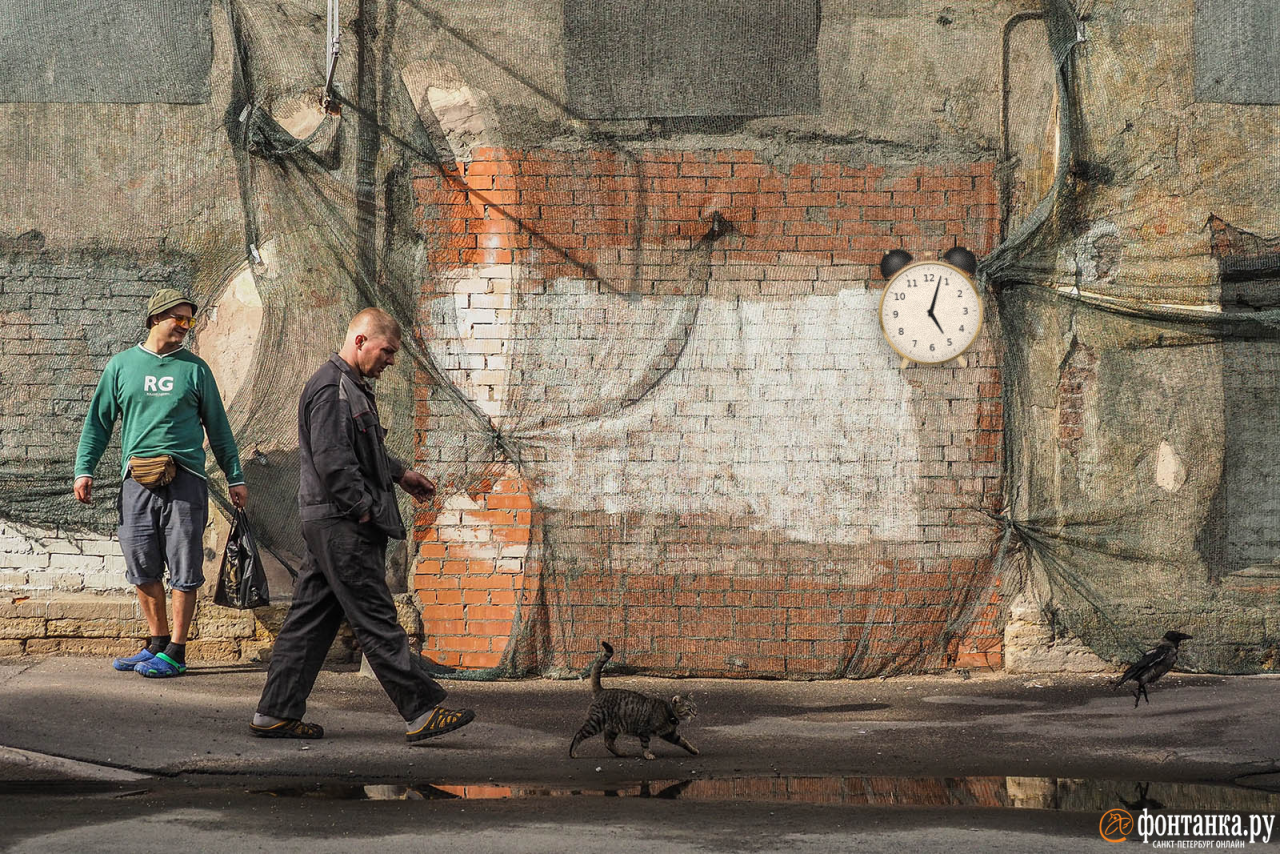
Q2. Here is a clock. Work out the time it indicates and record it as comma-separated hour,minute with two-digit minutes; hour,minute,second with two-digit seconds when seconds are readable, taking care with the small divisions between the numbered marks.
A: 5,03
